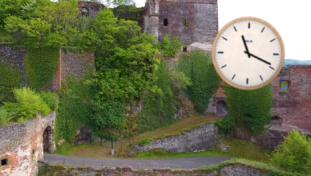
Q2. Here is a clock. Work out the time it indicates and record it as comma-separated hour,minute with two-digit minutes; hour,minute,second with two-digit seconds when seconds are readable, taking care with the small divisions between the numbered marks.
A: 11,19
